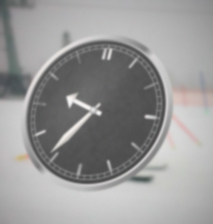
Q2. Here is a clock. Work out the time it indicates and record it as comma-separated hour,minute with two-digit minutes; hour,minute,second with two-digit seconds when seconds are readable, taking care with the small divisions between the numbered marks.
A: 9,36
